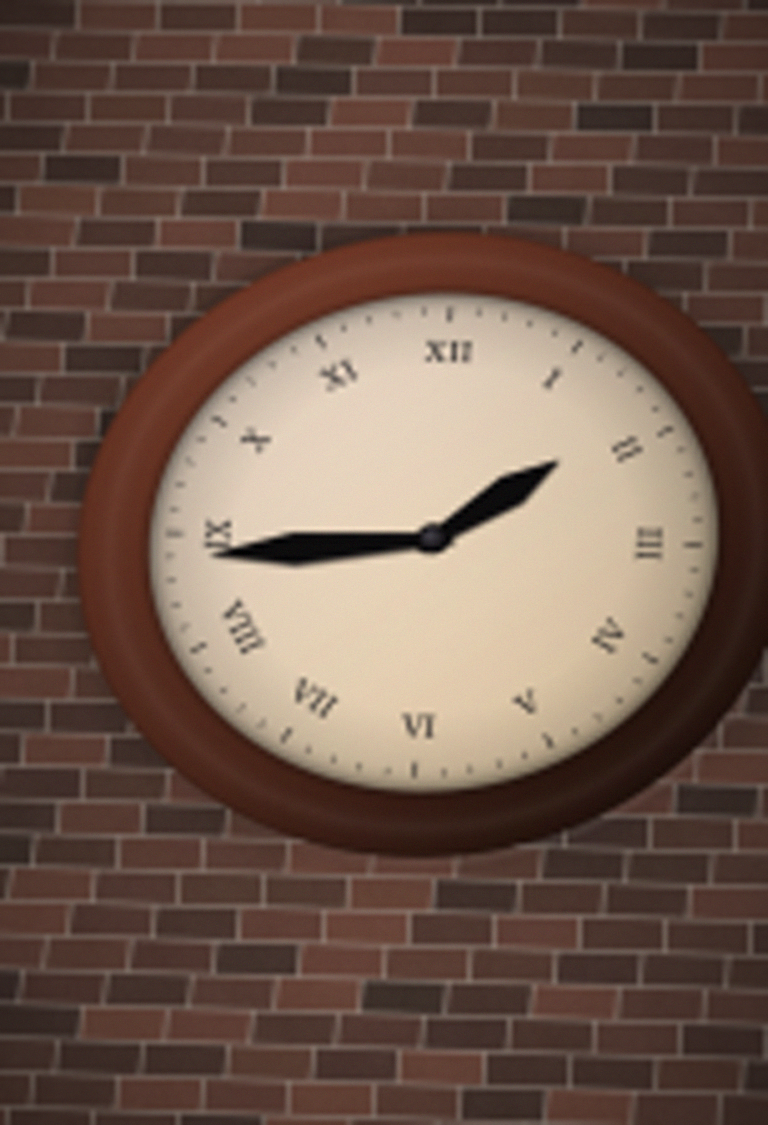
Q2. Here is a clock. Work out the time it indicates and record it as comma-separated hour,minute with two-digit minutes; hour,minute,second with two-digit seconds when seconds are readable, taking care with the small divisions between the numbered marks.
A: 1,44
